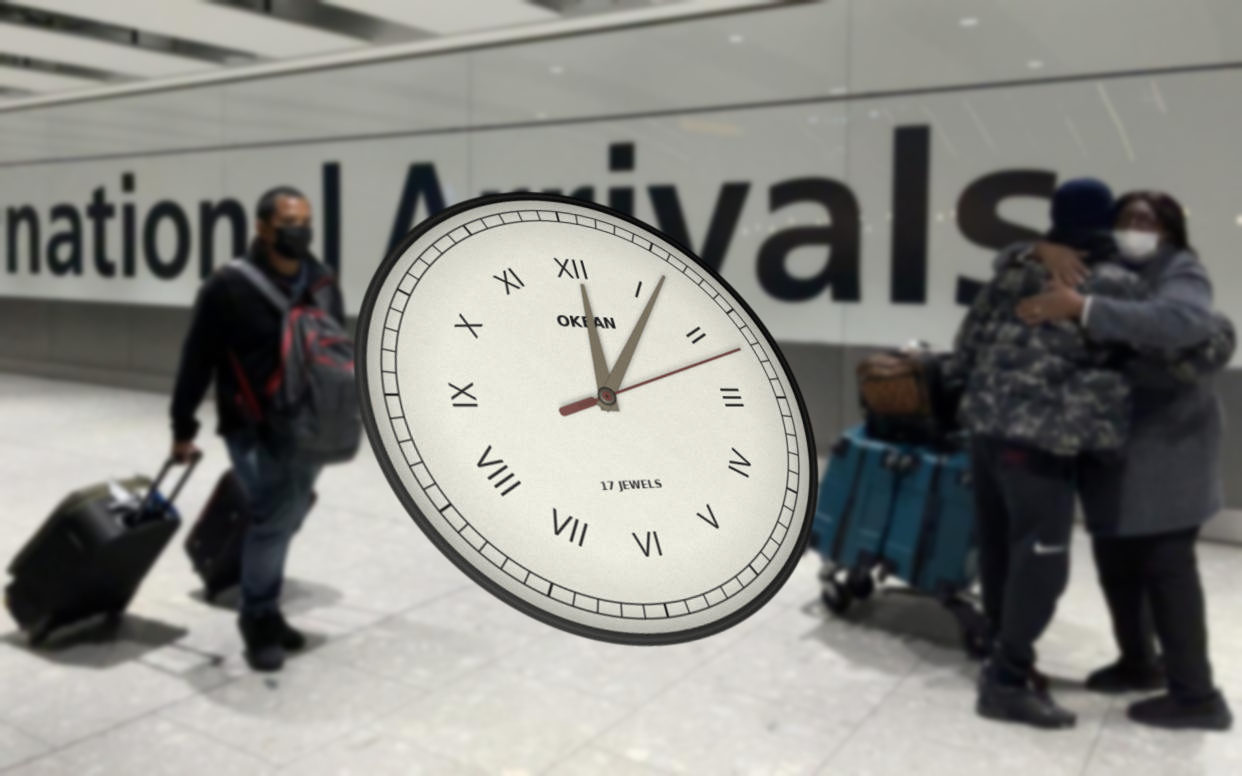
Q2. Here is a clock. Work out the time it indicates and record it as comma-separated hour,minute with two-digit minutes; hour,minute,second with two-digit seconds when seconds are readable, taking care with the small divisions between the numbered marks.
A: 12,06,12
